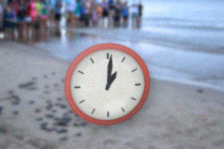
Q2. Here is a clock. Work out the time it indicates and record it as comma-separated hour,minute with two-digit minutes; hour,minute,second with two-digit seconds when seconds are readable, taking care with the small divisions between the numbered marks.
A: 1,01
